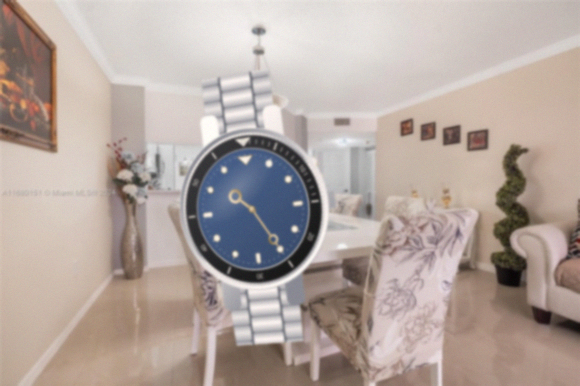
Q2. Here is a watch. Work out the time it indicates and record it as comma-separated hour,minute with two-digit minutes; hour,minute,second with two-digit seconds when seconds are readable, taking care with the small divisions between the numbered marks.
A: 10,25
